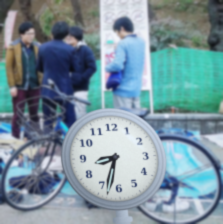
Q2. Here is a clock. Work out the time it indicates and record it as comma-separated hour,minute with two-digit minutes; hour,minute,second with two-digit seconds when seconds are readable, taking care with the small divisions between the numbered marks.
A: 8,33
